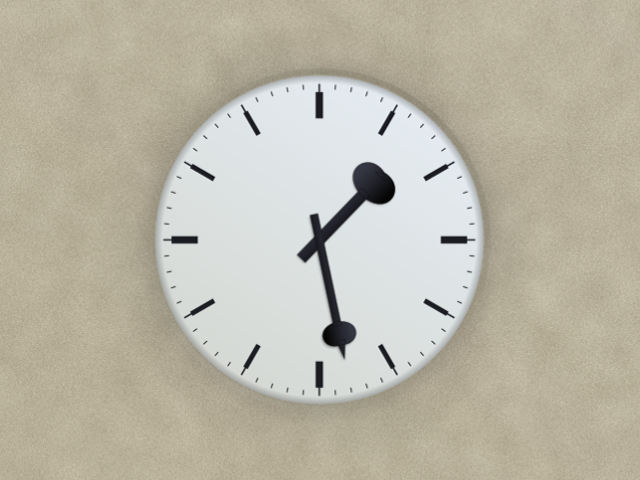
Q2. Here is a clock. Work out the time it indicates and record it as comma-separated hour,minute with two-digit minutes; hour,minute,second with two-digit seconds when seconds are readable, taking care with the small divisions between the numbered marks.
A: 1,28
